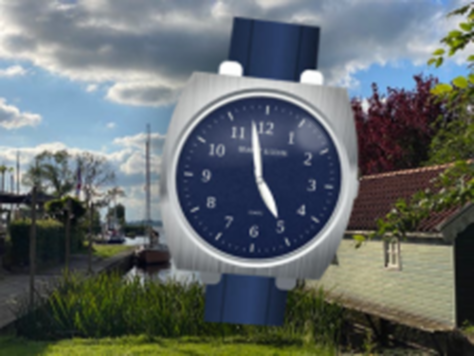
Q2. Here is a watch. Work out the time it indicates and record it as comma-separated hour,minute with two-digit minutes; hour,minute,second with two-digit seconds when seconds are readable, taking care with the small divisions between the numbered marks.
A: 4,58
